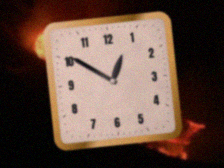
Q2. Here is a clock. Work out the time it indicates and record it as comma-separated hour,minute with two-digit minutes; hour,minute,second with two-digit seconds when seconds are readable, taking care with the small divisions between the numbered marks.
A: 12,51
